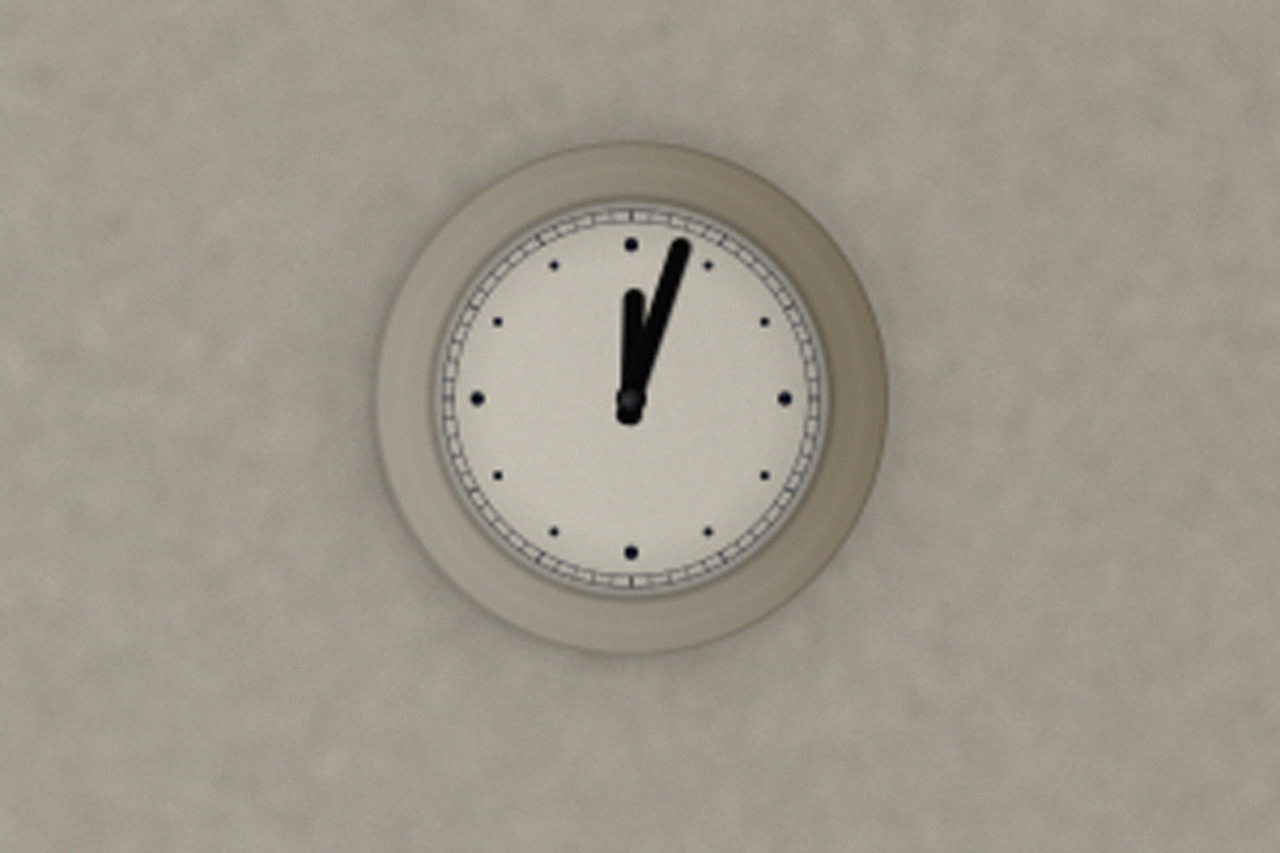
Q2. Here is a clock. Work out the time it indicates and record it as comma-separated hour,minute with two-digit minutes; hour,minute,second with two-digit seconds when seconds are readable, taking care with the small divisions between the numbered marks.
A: 12,03
